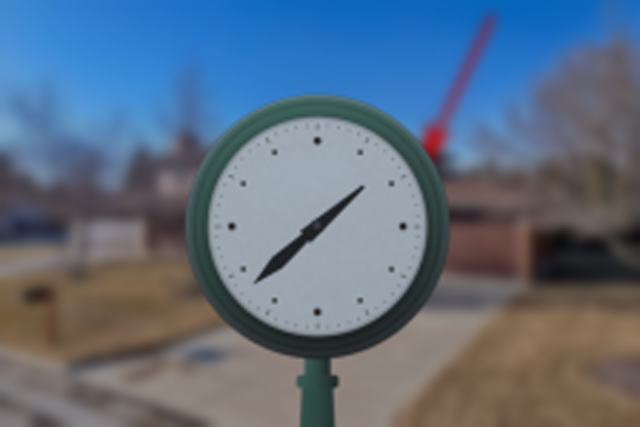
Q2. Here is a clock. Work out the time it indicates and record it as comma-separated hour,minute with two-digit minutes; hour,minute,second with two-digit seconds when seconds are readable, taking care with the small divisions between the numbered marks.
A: 1,38
